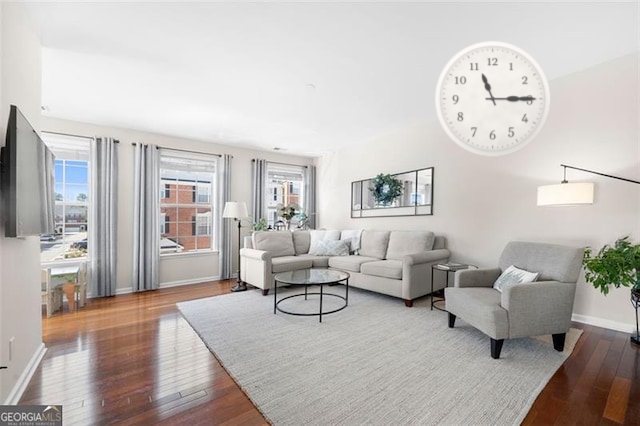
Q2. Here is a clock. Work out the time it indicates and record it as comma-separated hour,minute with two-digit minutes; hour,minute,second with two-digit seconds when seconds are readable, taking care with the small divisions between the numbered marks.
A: 11,15
